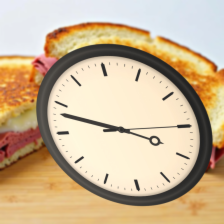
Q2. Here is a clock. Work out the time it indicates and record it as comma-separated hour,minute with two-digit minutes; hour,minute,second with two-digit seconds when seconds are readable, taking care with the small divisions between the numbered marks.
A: 3,48,15
